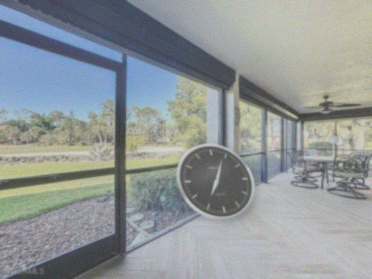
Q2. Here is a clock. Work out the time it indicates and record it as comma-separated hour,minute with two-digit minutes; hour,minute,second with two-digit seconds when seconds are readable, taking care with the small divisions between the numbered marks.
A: 7,04
